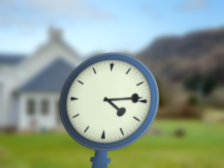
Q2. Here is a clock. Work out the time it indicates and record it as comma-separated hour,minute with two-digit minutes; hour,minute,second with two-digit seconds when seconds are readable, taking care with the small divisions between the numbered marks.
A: 4,14
